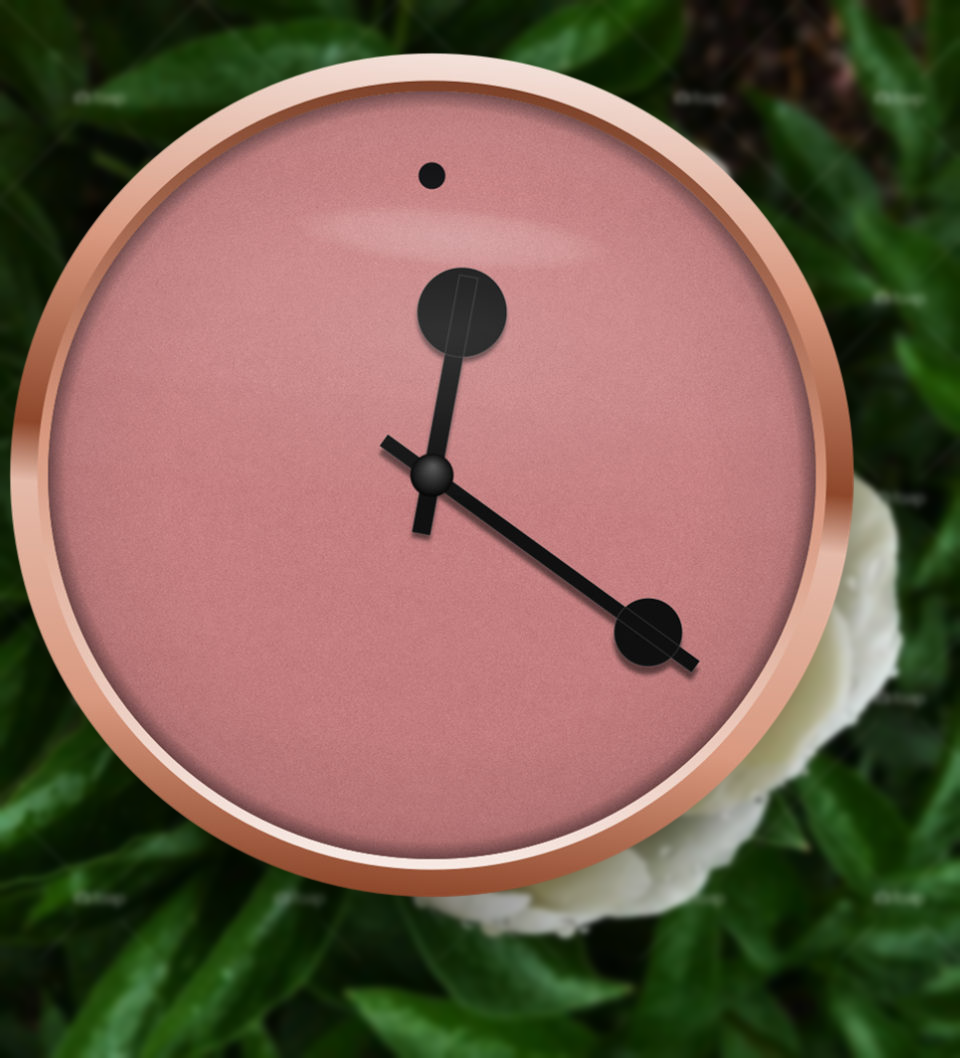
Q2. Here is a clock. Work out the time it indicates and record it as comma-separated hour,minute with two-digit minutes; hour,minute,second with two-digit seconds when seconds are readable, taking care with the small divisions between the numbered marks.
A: 12,21
